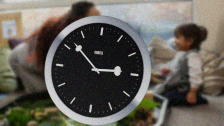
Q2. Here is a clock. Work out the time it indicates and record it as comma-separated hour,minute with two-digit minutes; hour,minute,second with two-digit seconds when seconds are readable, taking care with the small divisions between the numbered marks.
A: 2,52
